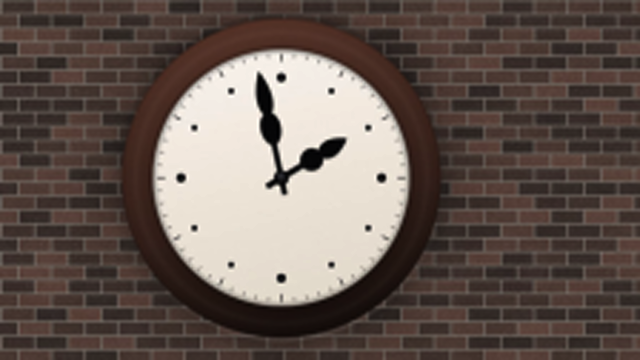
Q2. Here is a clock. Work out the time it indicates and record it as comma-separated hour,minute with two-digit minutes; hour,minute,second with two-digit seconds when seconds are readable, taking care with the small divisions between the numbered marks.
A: 1,58
